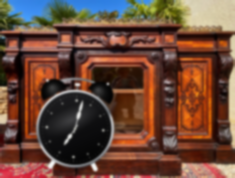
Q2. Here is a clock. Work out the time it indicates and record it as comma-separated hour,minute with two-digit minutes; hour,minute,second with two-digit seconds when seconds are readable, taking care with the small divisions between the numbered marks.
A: 7,02
